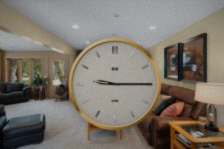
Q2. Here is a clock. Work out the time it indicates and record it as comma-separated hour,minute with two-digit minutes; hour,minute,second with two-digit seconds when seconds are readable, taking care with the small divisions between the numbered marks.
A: 9,15
